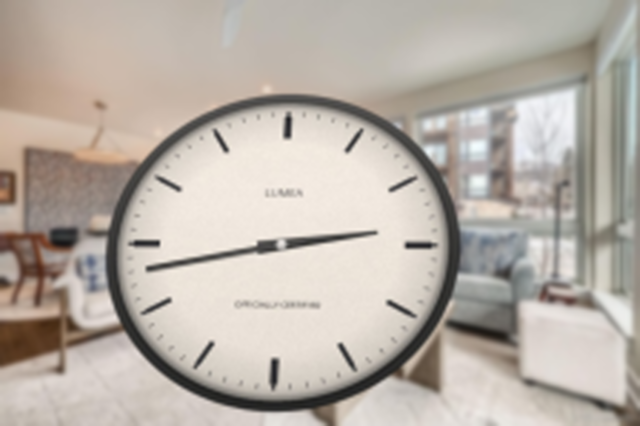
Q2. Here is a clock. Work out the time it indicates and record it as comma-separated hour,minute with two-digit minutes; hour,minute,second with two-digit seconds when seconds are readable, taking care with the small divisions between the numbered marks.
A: 2,43
